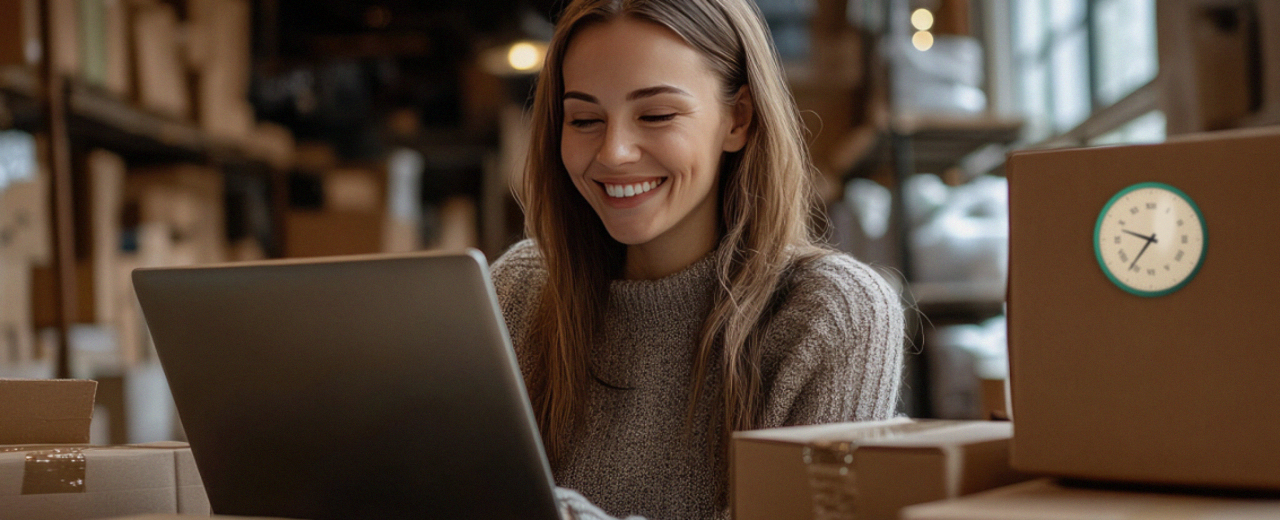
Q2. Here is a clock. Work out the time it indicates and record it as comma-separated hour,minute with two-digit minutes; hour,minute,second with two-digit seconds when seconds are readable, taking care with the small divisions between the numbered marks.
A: 9,36
